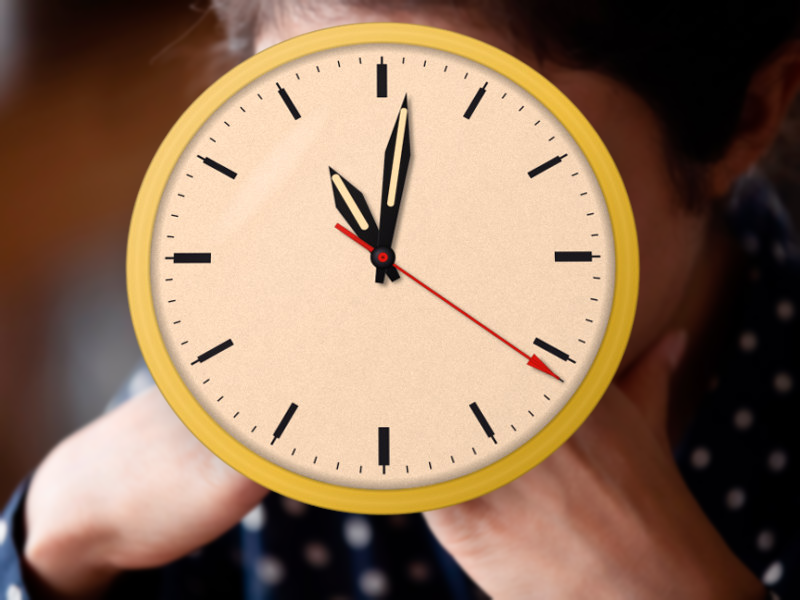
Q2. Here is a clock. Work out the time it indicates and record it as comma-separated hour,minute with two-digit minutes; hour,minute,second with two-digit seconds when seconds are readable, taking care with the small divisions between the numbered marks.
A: 11,01,21
